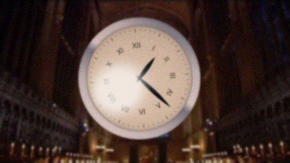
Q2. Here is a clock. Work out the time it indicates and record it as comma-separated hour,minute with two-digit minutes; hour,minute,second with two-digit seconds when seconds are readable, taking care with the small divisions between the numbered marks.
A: 1,23
